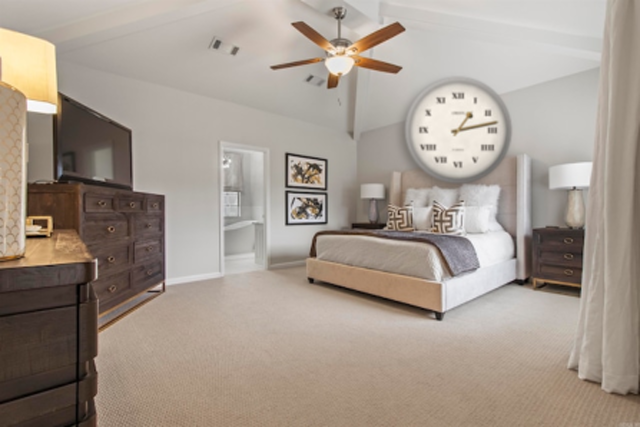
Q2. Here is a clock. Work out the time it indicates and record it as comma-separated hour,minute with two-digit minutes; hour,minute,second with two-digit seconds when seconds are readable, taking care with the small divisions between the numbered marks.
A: 1,13
